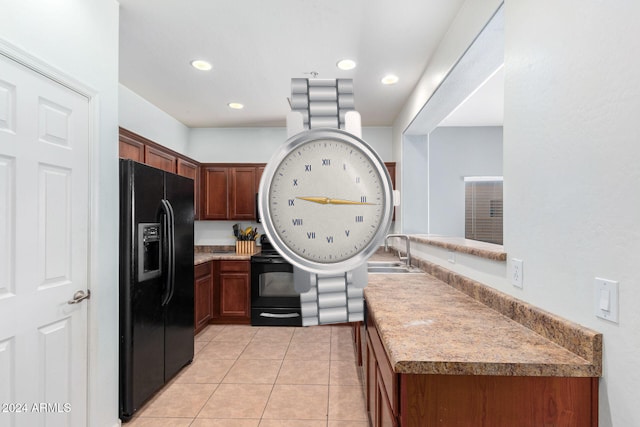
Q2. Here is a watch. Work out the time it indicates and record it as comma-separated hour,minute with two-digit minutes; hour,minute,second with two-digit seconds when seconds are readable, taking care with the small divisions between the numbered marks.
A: 9,16
